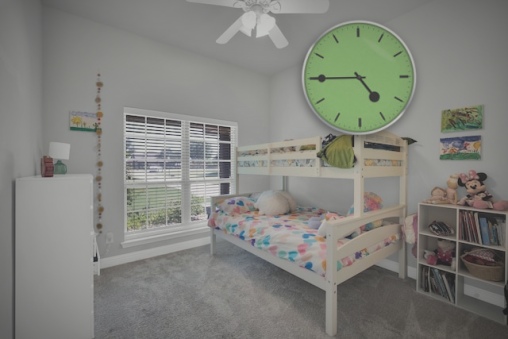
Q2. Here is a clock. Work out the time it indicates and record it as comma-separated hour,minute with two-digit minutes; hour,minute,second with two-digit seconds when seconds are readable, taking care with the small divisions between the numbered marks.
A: 4,45
